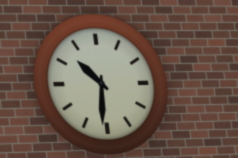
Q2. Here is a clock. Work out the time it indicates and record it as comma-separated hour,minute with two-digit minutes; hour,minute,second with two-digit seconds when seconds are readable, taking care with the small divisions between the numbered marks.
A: 10,31
